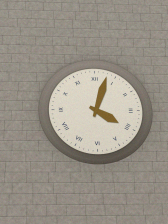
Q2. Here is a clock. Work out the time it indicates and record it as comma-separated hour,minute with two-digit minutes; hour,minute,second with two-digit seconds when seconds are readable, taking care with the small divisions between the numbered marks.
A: 4,03
